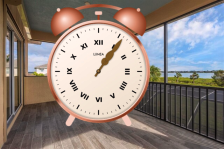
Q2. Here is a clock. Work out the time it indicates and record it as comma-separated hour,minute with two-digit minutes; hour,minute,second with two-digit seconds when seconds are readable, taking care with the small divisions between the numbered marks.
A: 1,06
